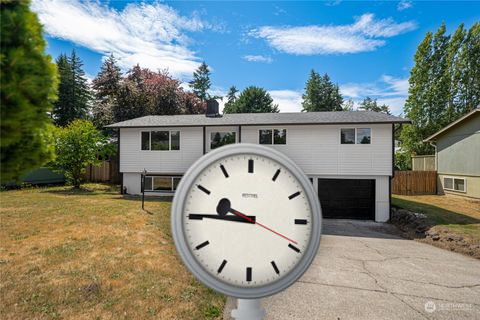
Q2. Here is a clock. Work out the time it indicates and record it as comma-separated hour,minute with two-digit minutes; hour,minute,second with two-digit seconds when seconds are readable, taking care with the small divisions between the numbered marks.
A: 9,45,19
